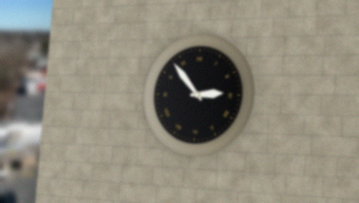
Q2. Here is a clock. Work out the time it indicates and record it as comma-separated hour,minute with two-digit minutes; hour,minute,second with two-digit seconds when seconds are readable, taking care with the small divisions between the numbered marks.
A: 2,53
